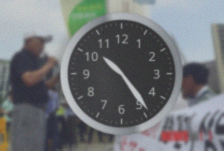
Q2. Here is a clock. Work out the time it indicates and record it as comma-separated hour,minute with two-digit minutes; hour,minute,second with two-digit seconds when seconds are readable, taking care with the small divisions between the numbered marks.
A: 10,24
